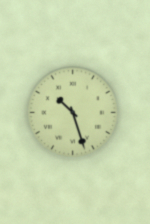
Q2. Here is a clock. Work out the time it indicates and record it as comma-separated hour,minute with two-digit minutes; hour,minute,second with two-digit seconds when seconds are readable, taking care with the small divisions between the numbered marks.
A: 10,27
